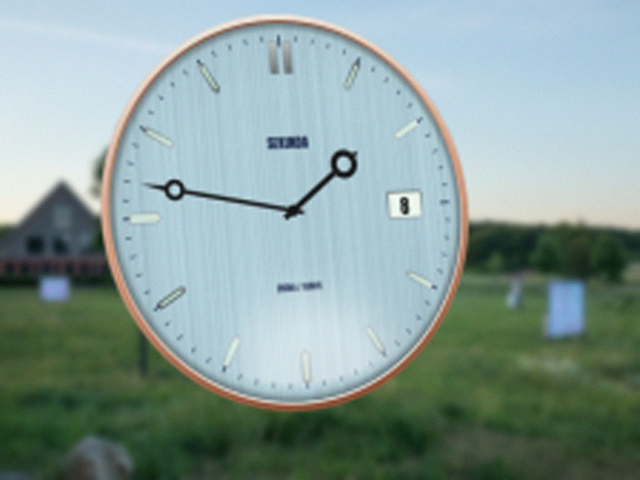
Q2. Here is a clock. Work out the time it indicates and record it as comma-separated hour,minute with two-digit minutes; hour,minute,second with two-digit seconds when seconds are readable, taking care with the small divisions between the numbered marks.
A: 1,47
